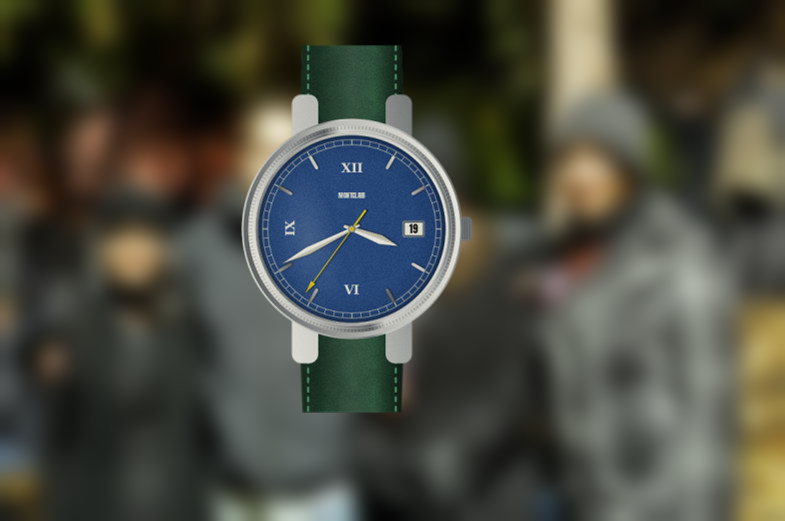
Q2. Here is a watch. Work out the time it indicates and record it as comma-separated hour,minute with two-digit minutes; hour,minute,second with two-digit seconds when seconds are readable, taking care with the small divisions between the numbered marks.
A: 3,40,36
